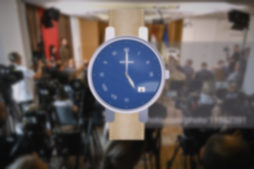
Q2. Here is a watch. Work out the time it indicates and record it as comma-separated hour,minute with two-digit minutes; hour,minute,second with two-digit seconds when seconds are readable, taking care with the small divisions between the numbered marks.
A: 5,00
